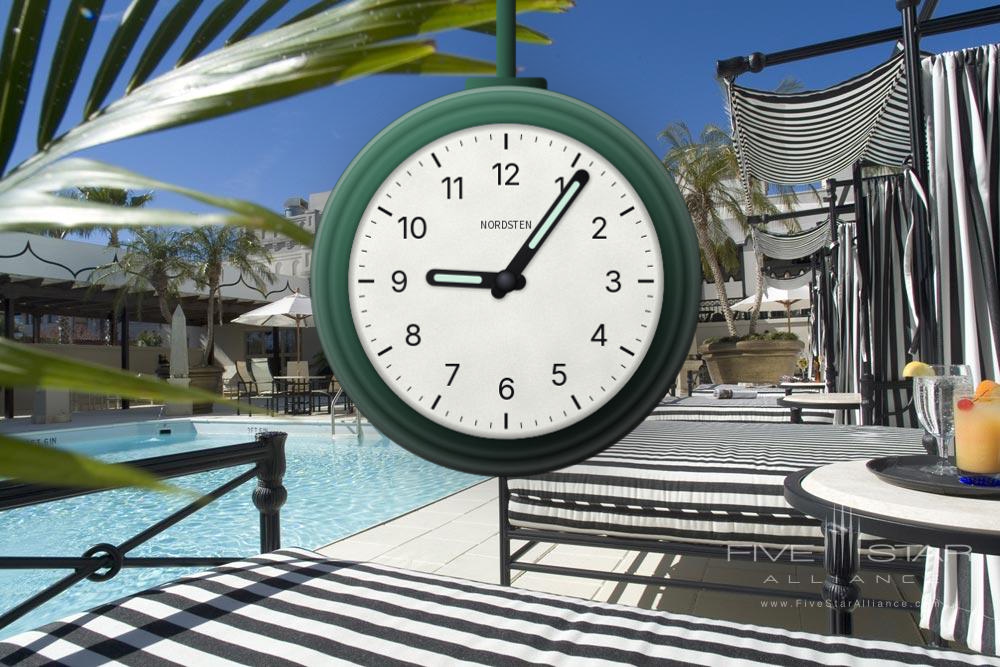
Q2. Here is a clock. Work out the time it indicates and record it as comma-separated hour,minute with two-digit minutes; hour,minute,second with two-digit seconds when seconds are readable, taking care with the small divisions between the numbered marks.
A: 9,06
